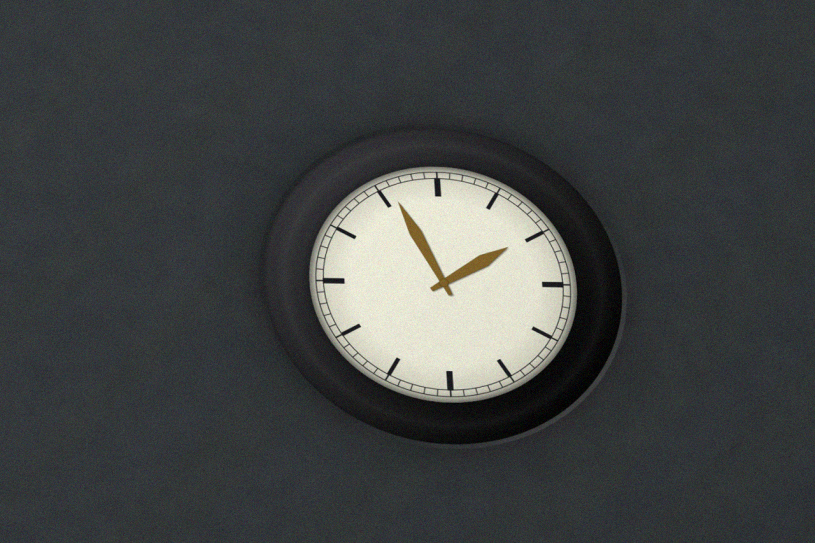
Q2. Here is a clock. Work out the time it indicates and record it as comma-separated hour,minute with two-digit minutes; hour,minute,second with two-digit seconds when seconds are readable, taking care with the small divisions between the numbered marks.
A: 1,56
